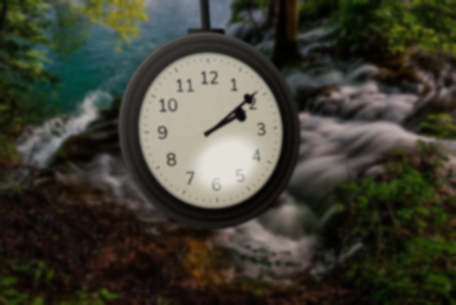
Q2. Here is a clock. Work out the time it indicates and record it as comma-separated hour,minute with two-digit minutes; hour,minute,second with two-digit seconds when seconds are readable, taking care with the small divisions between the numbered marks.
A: 2,09
